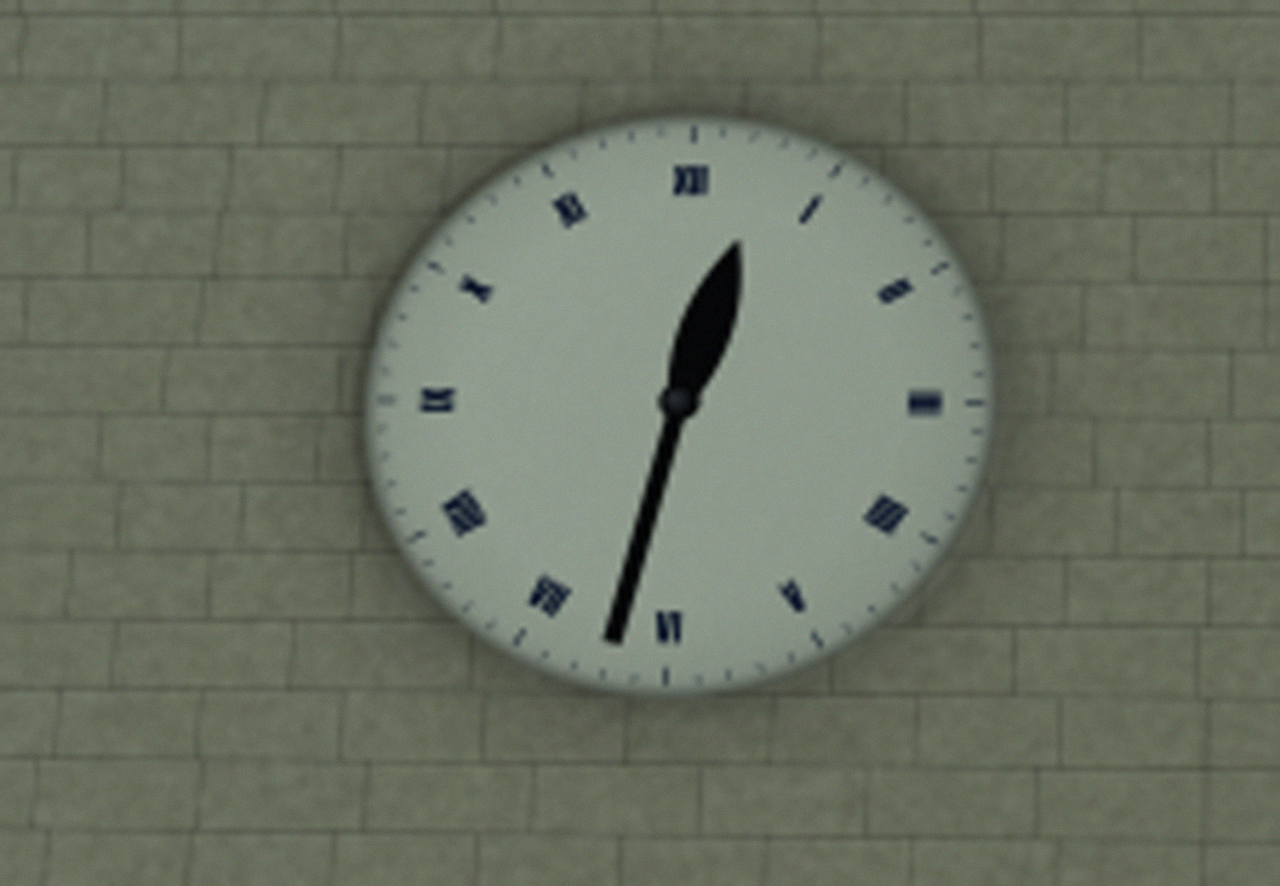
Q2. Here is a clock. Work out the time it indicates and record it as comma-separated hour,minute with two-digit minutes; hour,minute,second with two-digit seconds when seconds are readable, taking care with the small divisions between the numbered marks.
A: 12,32
